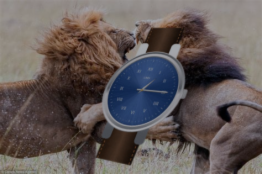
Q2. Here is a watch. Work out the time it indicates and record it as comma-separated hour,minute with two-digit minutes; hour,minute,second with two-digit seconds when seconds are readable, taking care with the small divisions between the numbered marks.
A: 1,15
